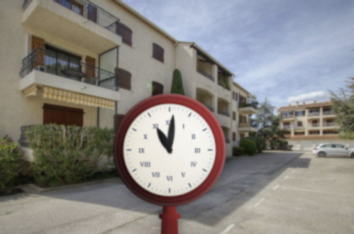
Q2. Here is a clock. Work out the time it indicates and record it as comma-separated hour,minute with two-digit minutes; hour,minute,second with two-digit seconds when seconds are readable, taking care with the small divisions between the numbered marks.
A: 11,01
